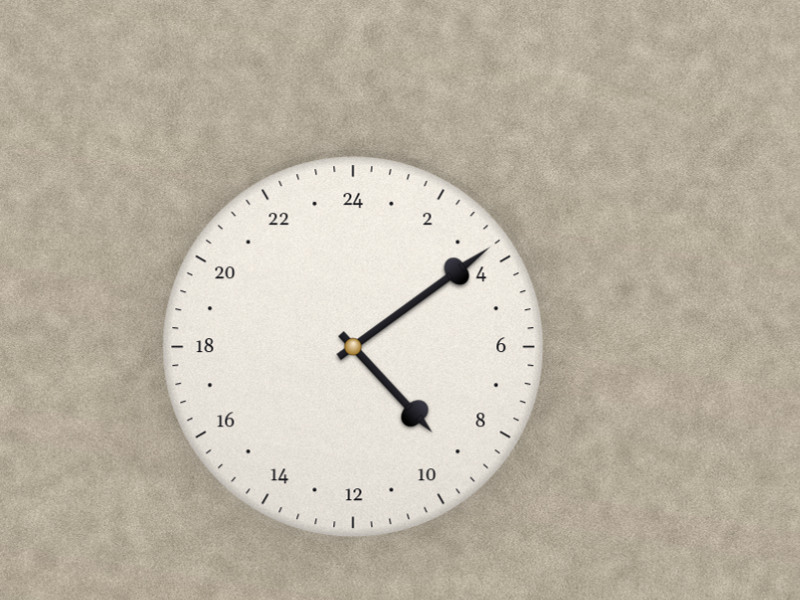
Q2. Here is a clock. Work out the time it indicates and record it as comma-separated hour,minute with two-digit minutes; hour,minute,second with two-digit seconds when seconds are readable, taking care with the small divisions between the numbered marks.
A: 9,09
